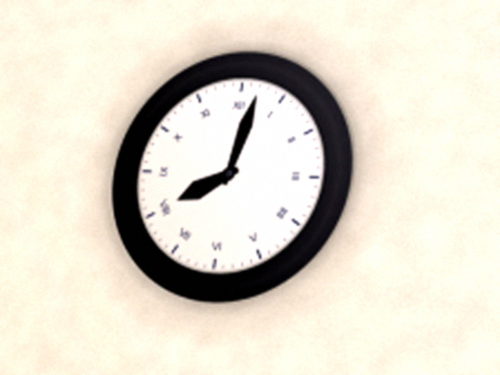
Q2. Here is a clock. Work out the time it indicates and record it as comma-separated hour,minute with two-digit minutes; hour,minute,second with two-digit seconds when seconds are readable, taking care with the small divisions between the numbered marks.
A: 8,02
